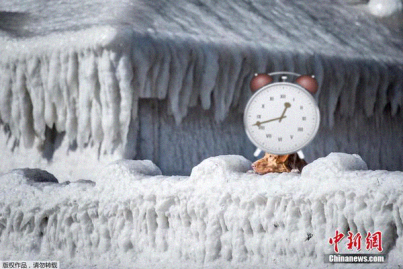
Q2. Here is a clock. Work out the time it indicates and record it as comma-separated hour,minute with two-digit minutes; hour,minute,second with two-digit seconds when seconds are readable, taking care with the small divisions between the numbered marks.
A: 12,42
